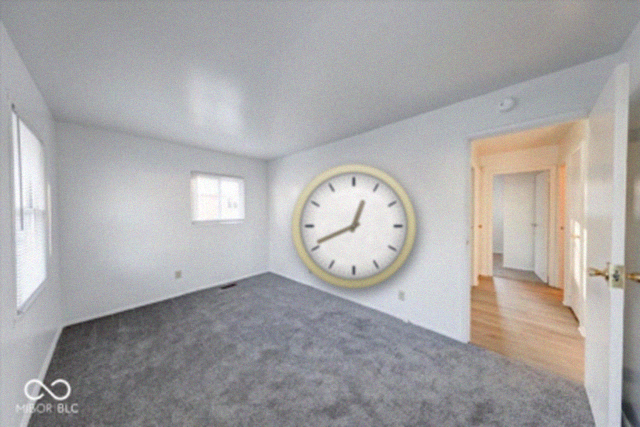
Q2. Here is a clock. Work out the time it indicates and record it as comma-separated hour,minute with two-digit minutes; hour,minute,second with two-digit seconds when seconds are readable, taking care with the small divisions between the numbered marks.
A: 12,41
